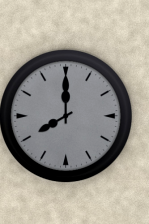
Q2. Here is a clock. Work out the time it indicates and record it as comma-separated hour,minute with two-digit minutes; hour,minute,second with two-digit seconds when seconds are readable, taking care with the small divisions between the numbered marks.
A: 8,00
